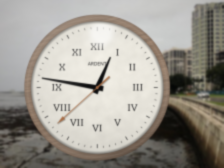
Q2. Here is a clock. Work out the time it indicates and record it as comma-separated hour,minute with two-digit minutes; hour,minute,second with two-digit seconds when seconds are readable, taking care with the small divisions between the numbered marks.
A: 12,46,38
